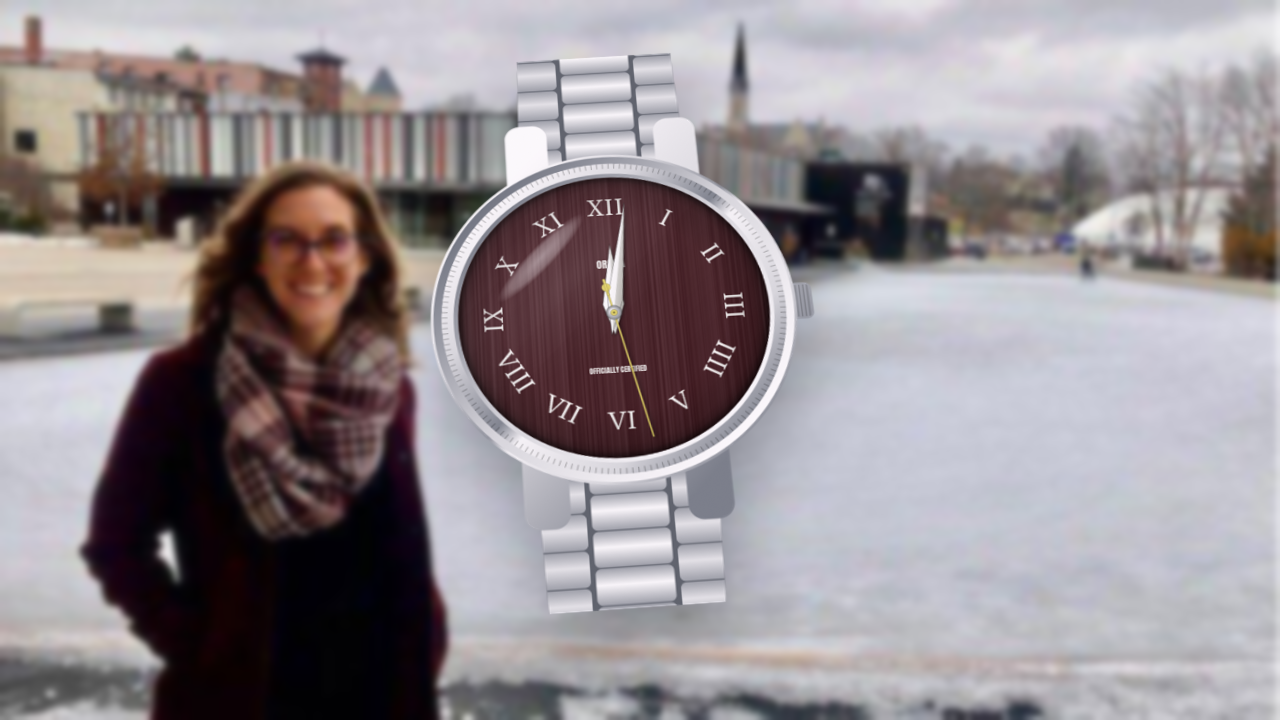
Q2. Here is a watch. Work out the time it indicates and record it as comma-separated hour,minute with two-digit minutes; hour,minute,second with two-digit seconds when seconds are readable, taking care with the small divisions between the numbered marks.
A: 12,01,28
